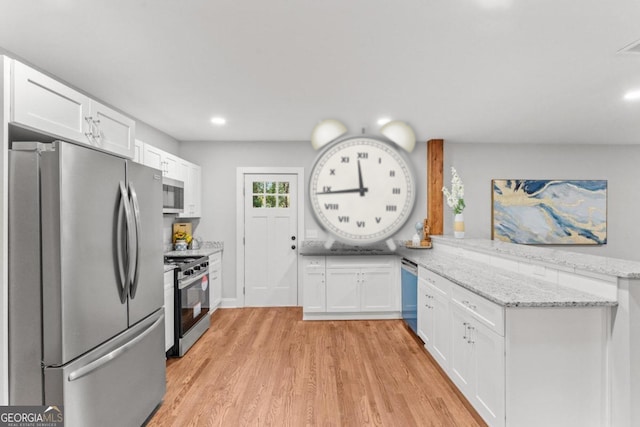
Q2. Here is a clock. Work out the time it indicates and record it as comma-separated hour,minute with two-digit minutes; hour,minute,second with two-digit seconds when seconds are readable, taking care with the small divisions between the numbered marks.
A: 11,44
